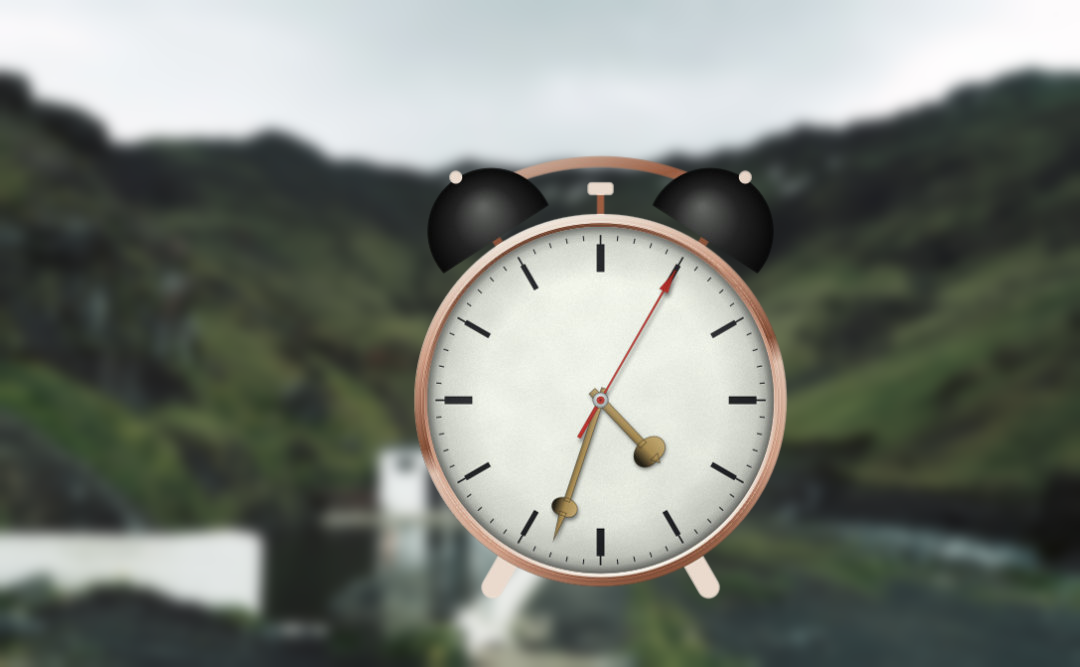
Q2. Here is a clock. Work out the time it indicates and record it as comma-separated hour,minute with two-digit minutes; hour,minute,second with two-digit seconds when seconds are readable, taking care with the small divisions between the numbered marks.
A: 4,33,05
